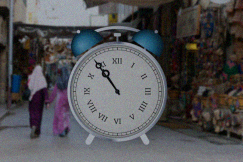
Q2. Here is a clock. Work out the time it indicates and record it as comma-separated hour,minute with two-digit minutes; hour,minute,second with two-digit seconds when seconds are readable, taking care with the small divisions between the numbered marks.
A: 10,54
